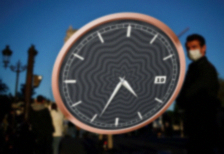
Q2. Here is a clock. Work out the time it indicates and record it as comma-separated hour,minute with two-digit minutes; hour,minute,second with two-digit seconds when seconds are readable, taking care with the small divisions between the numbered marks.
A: 4,34
